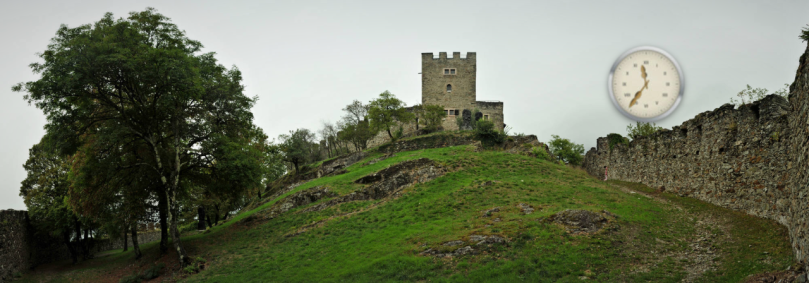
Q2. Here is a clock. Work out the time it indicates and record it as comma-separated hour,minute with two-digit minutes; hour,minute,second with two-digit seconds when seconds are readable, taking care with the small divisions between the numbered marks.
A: 11,36
